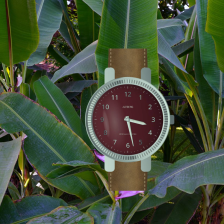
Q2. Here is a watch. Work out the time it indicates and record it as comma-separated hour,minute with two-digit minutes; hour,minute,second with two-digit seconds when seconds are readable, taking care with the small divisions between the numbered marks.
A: 3,28
